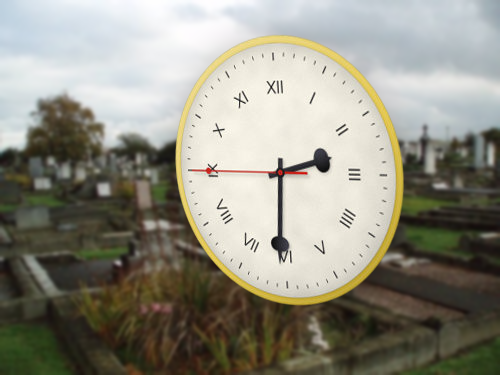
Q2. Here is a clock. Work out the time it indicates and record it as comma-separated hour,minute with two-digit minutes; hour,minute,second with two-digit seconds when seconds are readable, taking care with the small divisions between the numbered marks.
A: 2,30,45
